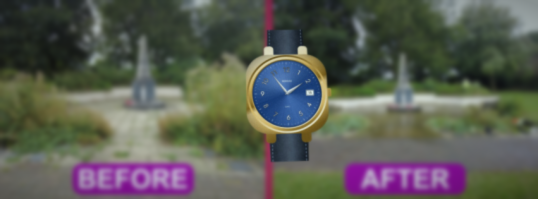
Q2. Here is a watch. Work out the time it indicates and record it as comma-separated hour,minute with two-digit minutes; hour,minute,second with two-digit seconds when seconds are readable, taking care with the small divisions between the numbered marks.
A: 1,54
